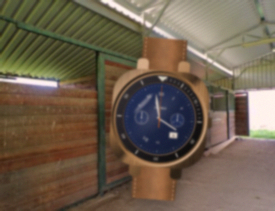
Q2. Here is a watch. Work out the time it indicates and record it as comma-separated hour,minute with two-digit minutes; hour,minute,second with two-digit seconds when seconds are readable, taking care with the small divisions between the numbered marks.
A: 3,58
